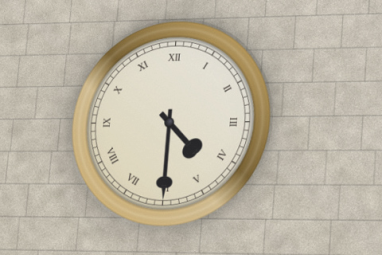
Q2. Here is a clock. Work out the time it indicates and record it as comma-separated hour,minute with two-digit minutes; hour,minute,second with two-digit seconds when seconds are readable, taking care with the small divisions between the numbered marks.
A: 4,30
